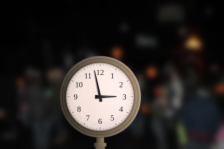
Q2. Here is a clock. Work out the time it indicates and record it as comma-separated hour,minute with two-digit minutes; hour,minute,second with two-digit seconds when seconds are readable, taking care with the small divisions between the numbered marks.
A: 2,58
